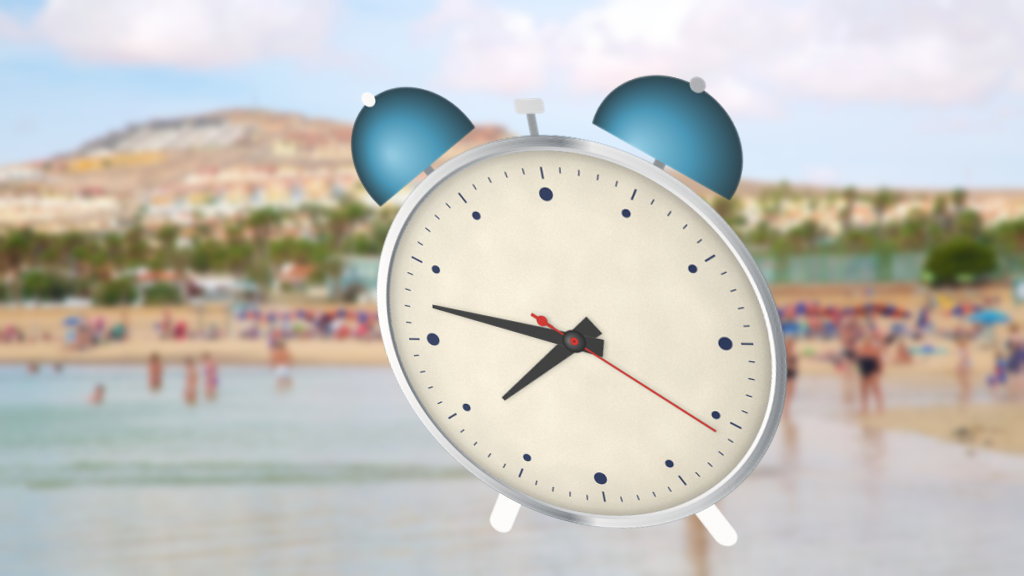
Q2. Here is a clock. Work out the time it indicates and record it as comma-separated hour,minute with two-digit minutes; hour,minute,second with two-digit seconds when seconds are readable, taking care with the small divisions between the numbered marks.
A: 7,47,21
